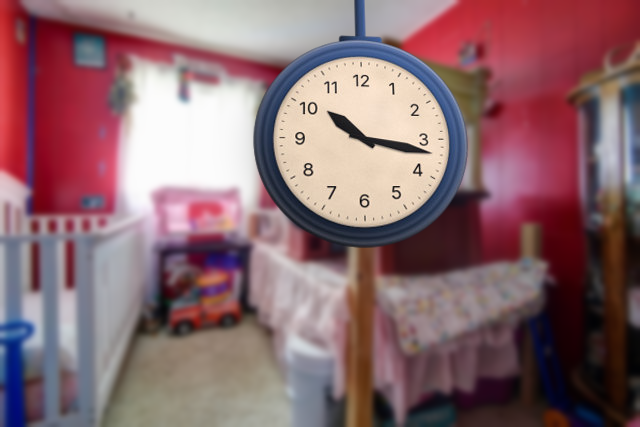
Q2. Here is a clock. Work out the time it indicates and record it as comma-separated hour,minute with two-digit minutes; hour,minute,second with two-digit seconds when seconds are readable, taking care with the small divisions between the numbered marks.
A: 10,17
